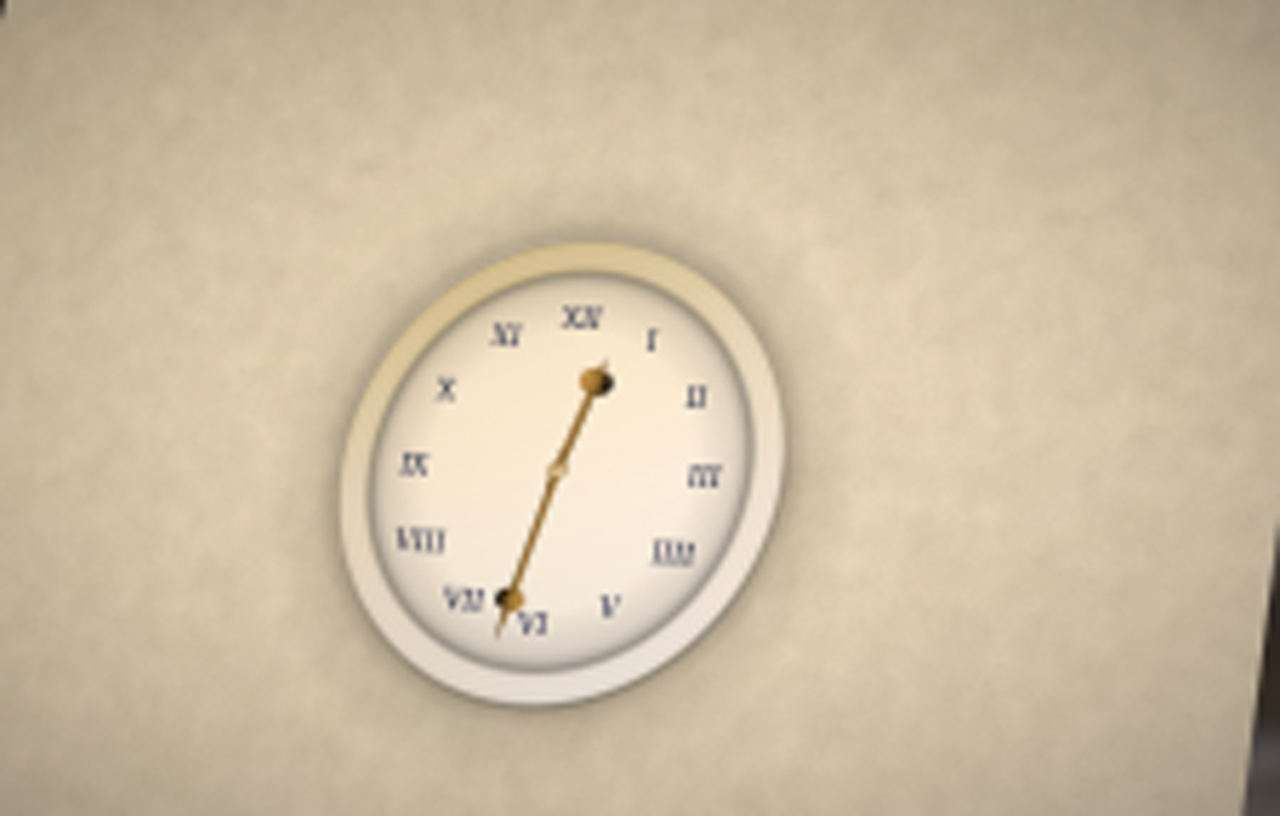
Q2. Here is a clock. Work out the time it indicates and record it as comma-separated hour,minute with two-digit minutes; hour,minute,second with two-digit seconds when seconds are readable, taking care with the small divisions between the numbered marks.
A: 12,32
